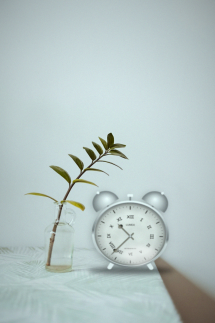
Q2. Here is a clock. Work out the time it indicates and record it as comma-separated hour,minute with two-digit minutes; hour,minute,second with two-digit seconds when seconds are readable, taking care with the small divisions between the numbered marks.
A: 10,37
